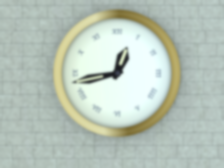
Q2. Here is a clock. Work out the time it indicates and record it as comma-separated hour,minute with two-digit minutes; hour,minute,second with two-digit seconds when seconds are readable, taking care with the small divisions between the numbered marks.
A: 12,43
